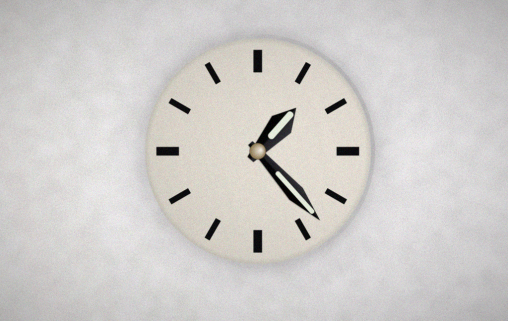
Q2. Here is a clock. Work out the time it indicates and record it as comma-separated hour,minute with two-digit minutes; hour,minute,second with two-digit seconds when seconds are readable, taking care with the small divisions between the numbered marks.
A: 1,23
